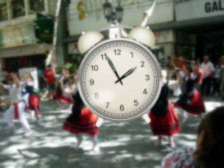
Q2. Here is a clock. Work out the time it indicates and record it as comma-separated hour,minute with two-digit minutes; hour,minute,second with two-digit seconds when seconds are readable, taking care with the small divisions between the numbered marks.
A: 1,56
